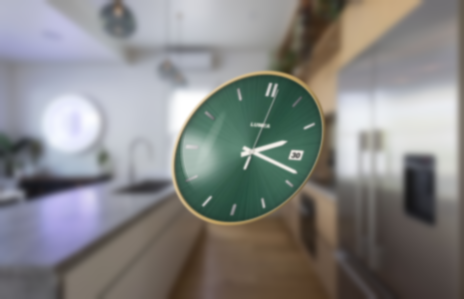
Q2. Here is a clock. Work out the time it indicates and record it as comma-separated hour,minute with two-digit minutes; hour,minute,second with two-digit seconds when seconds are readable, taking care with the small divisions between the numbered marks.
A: 2,18,01
